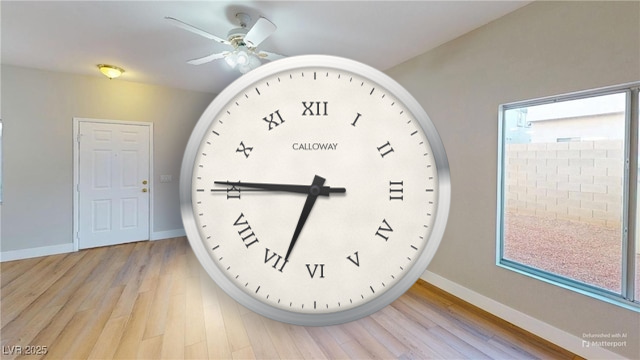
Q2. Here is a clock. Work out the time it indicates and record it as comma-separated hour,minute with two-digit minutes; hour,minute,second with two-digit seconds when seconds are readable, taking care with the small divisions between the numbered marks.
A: 6,45,45
